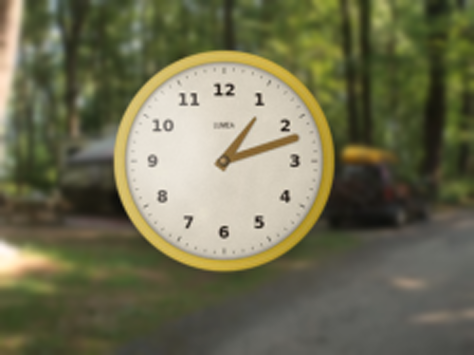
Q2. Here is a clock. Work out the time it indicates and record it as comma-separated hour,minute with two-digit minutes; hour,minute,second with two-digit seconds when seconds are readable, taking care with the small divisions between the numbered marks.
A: 1,12
